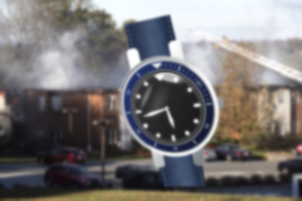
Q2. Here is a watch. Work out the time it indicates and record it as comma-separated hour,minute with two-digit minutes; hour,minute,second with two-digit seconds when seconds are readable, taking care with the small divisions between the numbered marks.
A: 5,43
